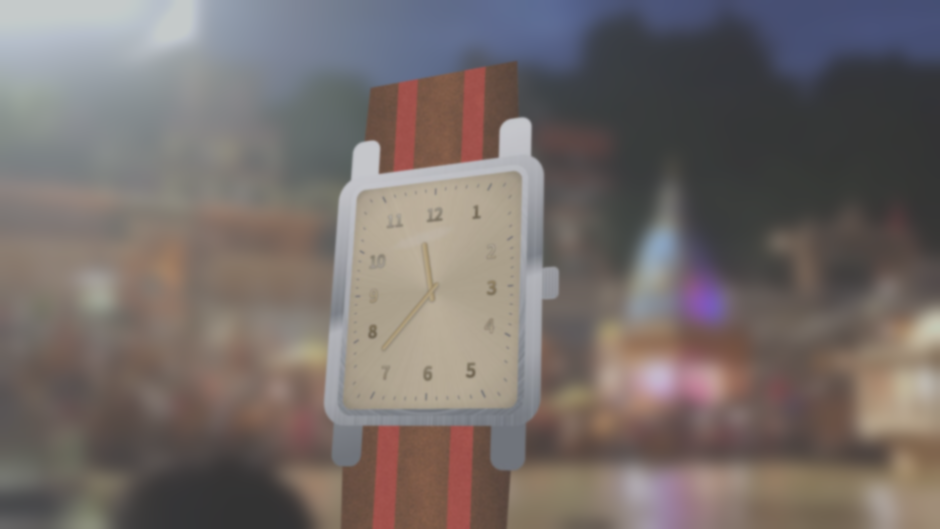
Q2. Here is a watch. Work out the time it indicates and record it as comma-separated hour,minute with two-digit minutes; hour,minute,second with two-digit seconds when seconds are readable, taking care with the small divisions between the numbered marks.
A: 11,37
